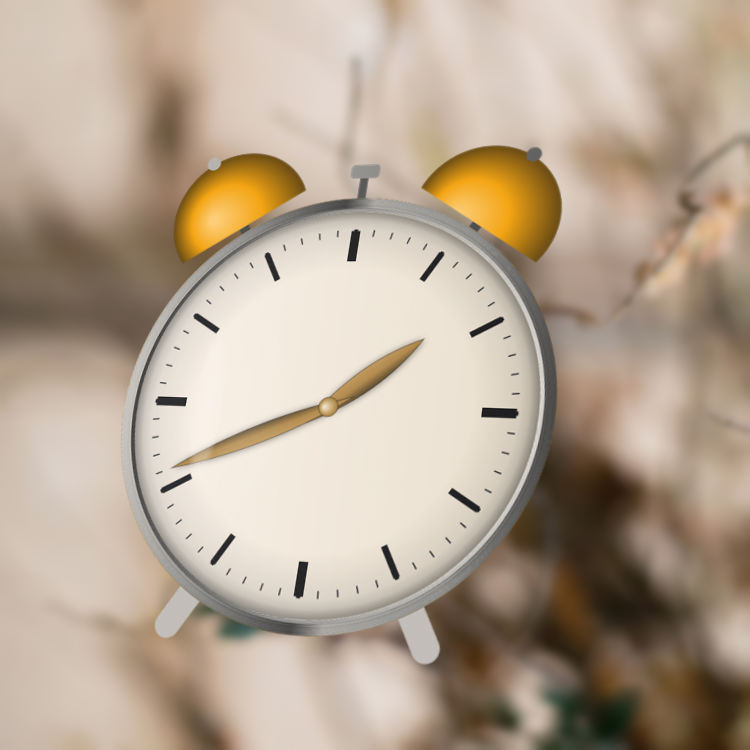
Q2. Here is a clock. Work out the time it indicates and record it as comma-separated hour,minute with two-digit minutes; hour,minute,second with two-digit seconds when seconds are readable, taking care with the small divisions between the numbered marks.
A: 1,41
